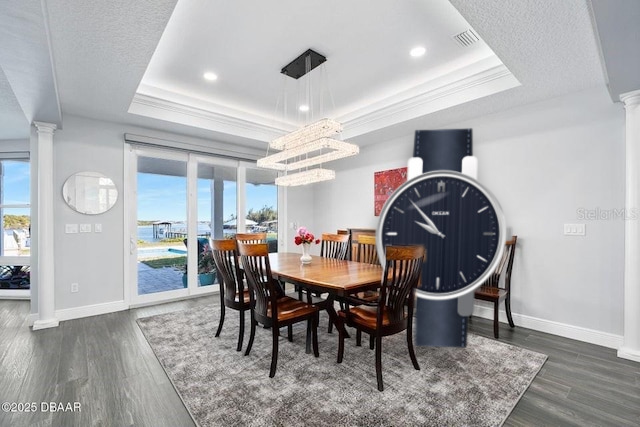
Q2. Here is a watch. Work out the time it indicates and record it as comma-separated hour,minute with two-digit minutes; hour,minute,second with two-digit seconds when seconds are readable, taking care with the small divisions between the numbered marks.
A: 9,53
